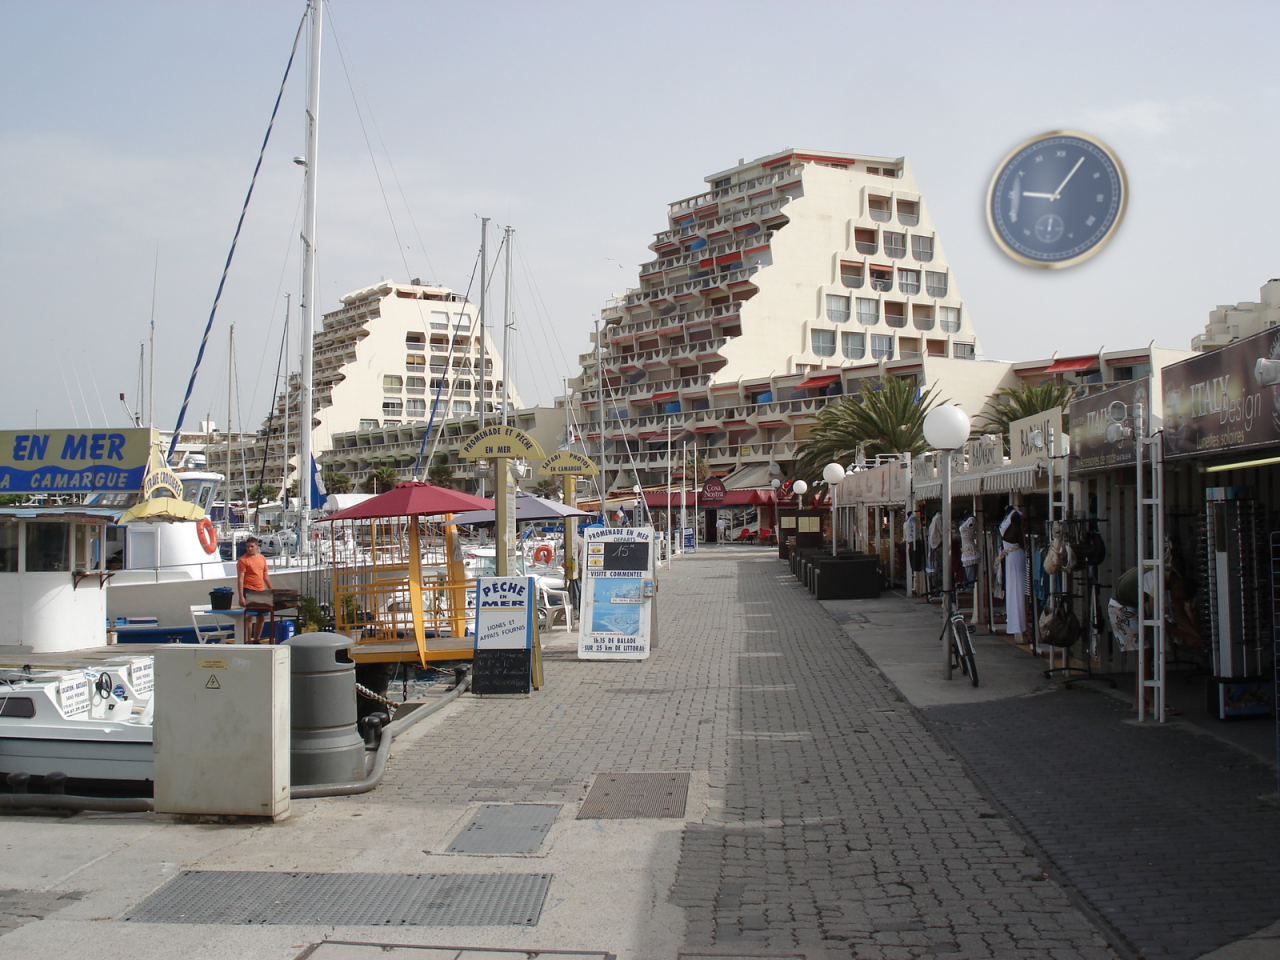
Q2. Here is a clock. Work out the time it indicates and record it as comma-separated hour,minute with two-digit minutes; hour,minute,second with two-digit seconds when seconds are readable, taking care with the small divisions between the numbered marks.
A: 9,05
